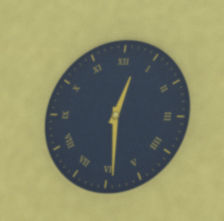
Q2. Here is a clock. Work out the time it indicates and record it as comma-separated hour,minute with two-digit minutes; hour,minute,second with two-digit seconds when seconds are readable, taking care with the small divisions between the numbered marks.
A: 12,29
